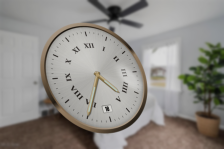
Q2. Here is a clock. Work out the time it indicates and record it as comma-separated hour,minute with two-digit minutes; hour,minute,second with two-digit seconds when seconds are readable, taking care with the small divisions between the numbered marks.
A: 4,35
